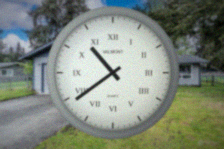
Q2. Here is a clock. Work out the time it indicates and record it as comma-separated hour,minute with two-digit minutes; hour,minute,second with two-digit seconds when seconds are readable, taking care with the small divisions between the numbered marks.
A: 10,39
